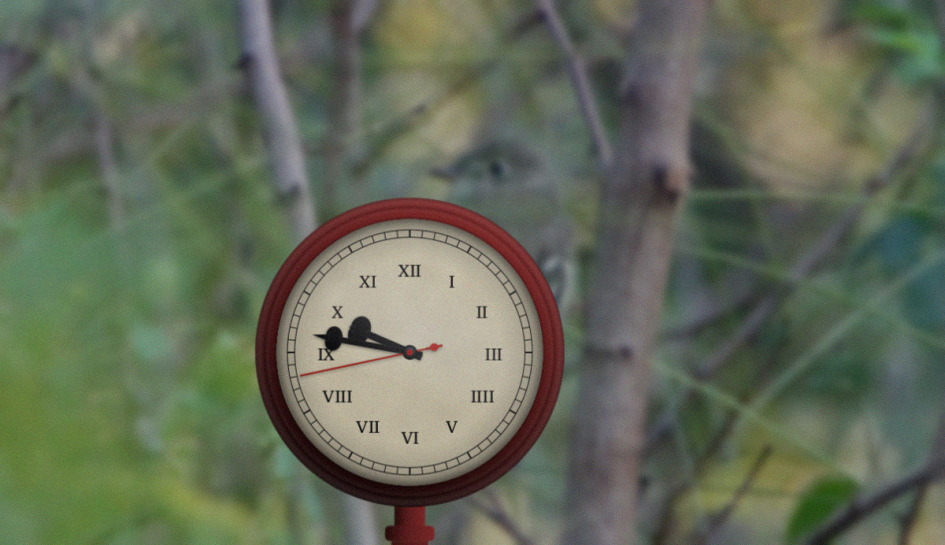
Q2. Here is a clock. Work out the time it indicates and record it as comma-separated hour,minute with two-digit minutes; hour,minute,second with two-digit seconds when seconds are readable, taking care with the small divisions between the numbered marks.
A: 9,46,43
